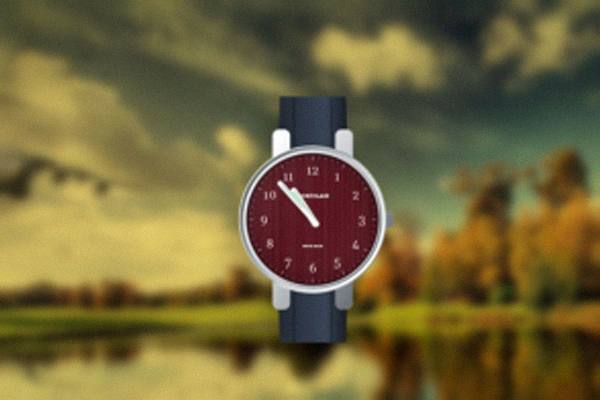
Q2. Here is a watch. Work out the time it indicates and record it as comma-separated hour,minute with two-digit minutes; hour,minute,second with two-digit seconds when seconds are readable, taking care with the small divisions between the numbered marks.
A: 10,53
